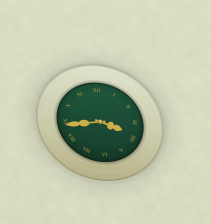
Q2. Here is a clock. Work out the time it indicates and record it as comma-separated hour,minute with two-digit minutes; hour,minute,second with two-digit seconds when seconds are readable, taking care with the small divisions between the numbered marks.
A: 3,44
